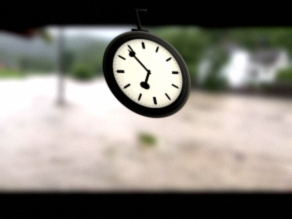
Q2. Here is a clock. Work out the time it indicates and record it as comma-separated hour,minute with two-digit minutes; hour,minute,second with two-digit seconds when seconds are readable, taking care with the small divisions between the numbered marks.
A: 6,54
